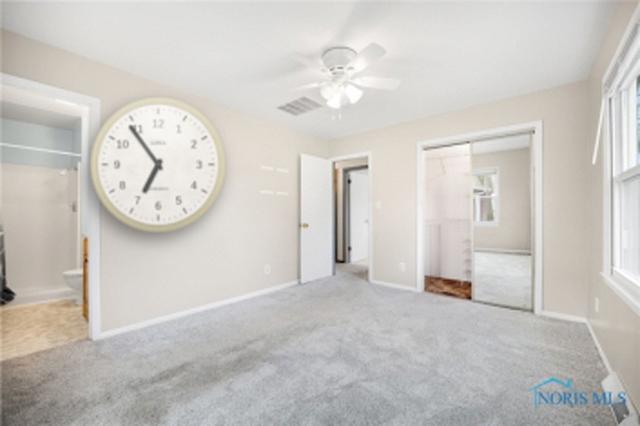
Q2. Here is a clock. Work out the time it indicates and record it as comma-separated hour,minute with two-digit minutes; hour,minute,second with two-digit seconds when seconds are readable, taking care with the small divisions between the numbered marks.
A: 6,54
